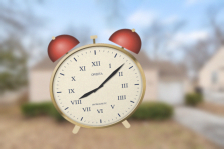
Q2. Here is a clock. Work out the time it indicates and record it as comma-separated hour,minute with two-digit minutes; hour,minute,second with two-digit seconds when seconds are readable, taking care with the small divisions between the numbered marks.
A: 8,08
